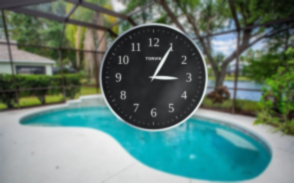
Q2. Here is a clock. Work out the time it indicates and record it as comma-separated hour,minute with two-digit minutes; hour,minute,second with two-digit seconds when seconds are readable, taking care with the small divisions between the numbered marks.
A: 3,05
